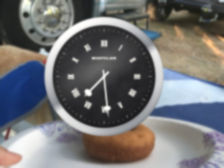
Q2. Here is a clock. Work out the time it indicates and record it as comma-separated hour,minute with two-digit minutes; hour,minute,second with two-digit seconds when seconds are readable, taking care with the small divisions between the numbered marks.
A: 7,29
